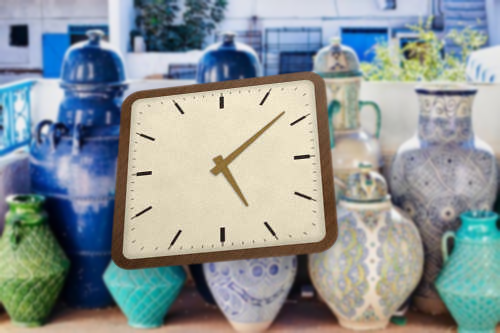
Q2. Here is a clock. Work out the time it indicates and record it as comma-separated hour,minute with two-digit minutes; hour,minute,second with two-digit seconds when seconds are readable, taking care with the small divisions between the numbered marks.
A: 5,08
